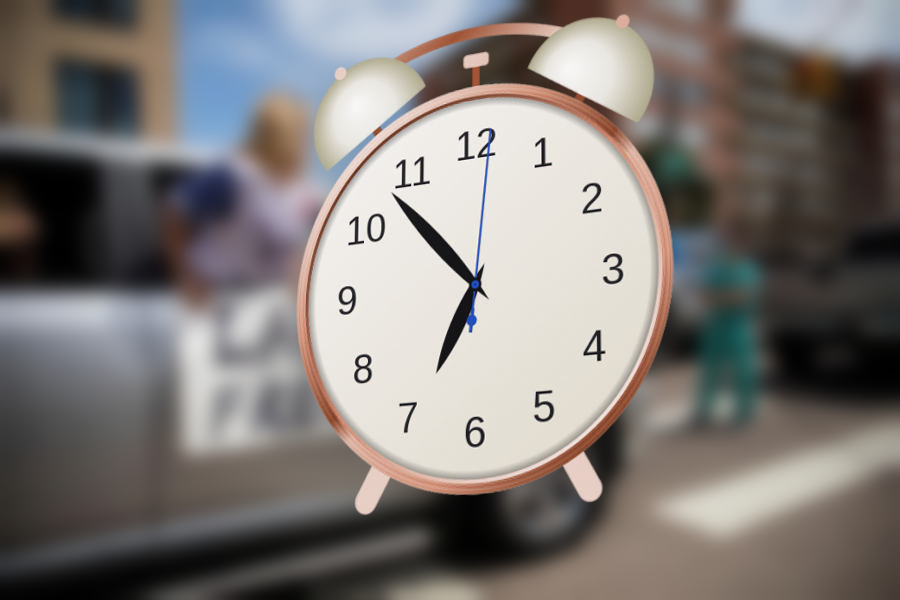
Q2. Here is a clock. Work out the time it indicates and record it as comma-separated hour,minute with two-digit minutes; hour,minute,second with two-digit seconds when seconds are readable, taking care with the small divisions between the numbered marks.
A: 6,53,01
